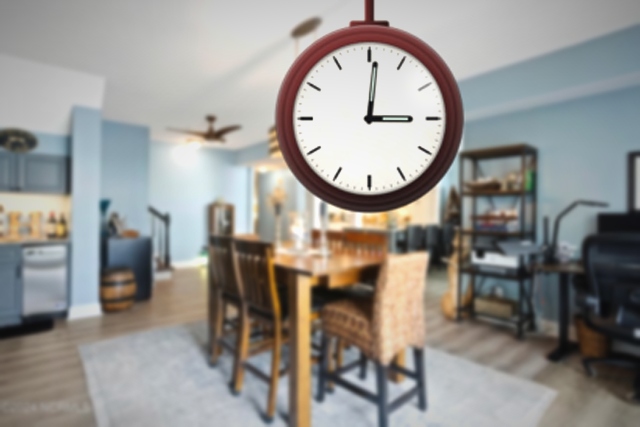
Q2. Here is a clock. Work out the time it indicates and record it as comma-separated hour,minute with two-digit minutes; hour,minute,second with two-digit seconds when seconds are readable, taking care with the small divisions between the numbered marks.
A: 3,01
